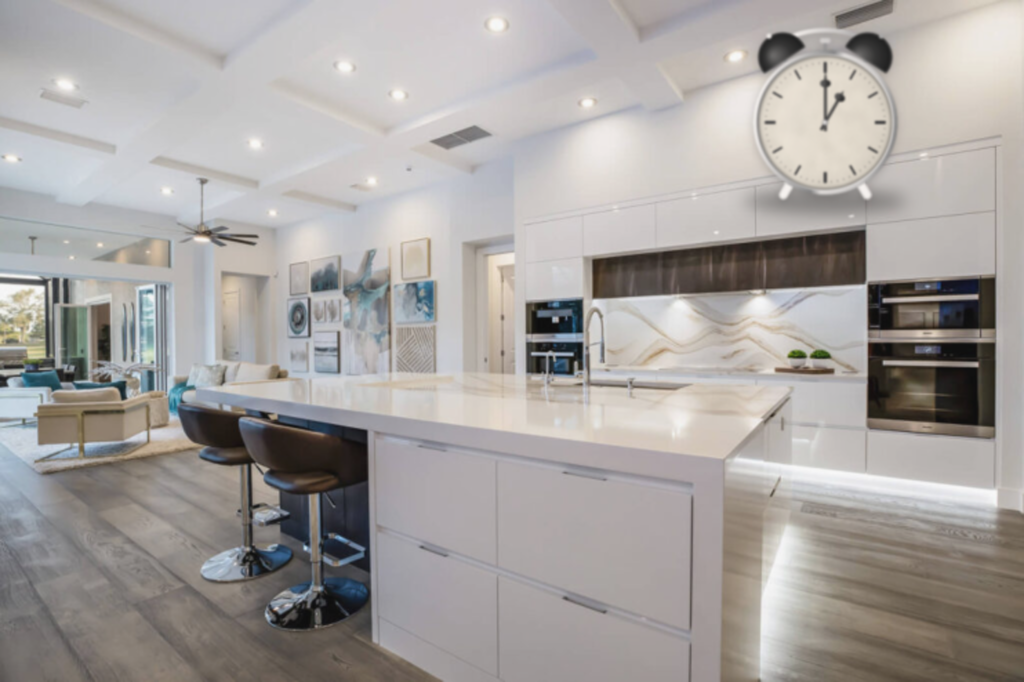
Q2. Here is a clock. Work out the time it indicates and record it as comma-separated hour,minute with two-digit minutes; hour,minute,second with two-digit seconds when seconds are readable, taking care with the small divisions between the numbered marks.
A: 1,00
